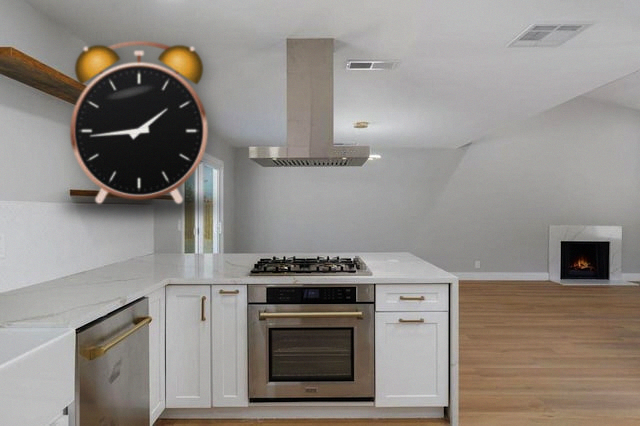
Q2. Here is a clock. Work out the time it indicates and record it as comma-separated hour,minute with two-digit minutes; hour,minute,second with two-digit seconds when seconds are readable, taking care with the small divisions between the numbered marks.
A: 1,44
